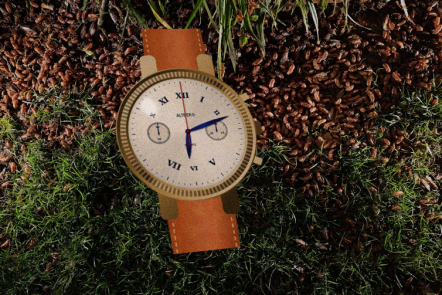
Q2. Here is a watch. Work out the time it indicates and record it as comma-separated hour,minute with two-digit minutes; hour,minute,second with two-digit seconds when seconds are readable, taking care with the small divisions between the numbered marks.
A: 6,12
